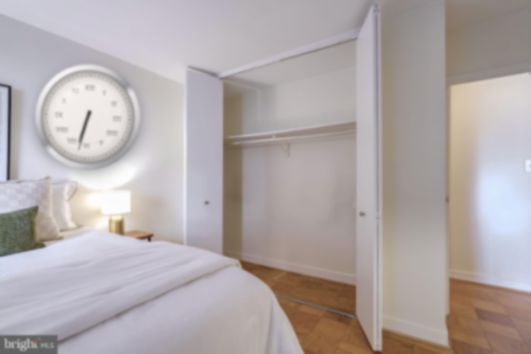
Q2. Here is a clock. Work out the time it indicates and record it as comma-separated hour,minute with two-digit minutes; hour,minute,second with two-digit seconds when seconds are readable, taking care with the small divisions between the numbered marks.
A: 6,32
